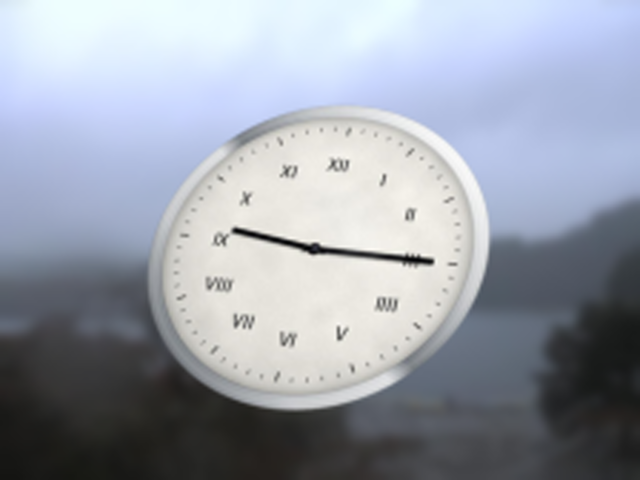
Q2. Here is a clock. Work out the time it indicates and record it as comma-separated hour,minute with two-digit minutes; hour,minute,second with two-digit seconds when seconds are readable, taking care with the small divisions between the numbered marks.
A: 9,15
